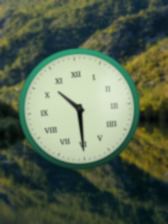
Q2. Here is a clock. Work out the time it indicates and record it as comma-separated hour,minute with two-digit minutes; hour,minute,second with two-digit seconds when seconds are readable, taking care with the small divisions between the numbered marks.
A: 10,30
